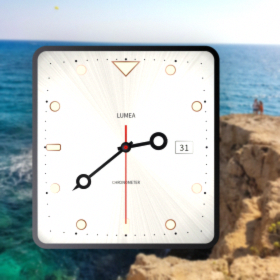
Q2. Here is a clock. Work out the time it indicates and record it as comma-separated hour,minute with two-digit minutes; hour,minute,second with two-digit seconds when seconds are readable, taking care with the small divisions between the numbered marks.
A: 2,38,30
